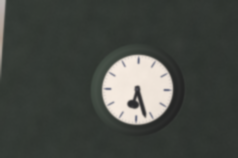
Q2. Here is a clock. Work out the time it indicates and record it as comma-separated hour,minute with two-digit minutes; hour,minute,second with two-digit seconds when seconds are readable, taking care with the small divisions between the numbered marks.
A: 6,27
